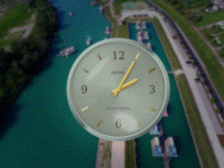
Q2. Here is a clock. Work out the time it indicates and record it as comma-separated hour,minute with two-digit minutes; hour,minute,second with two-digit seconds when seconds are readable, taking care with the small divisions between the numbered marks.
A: 2,05
